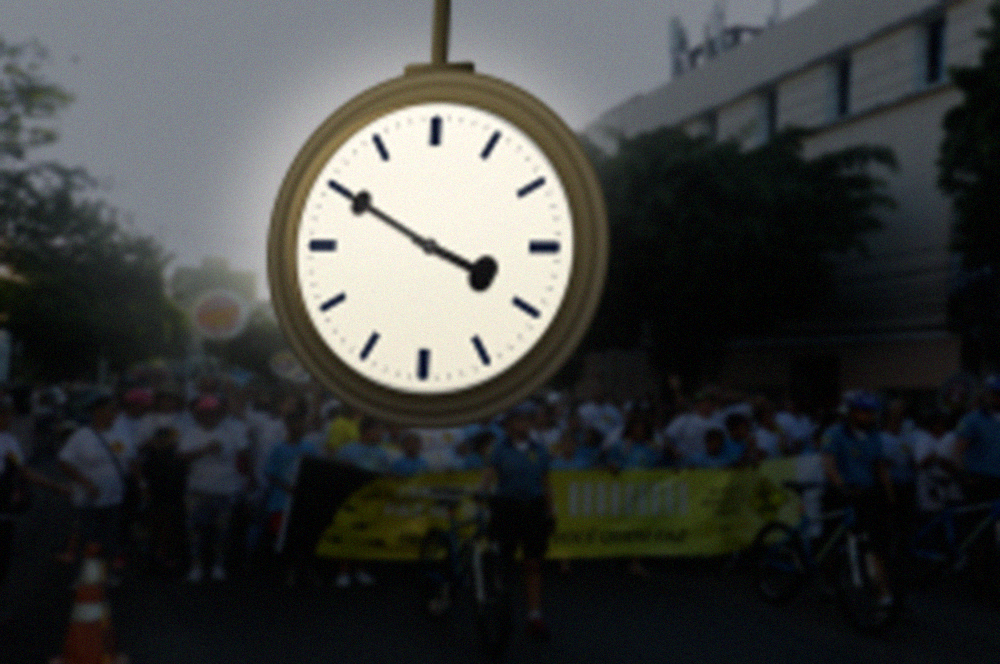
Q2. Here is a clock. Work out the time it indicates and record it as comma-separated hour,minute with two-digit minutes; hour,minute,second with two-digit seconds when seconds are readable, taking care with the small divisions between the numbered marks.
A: 3,50
